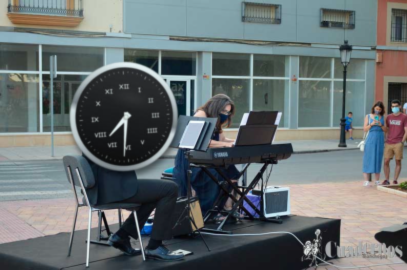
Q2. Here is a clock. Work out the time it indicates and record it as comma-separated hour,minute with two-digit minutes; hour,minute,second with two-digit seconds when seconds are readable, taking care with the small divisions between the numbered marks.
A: 7,31
